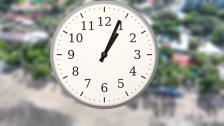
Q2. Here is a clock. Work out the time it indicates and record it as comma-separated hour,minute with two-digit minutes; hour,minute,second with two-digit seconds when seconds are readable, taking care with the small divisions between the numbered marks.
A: 1,04
